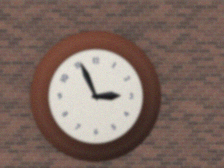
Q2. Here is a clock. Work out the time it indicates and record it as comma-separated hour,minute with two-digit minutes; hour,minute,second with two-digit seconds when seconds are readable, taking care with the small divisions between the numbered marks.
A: 2,56
